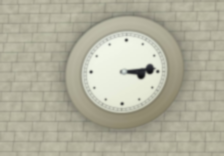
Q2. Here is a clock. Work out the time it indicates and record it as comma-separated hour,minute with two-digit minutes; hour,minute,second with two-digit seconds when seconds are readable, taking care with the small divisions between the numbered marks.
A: 3,14
